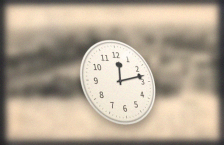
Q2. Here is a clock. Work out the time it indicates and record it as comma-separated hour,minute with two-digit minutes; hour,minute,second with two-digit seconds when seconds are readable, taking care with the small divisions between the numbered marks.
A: 12,13
